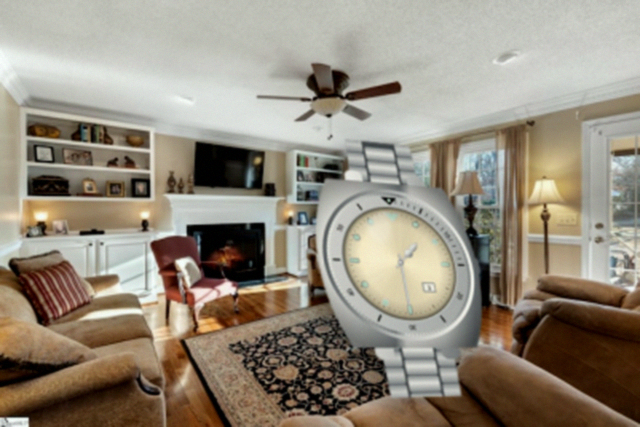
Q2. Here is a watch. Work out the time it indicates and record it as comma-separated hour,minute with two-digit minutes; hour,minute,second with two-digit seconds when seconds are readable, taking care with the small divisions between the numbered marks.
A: 1,30
